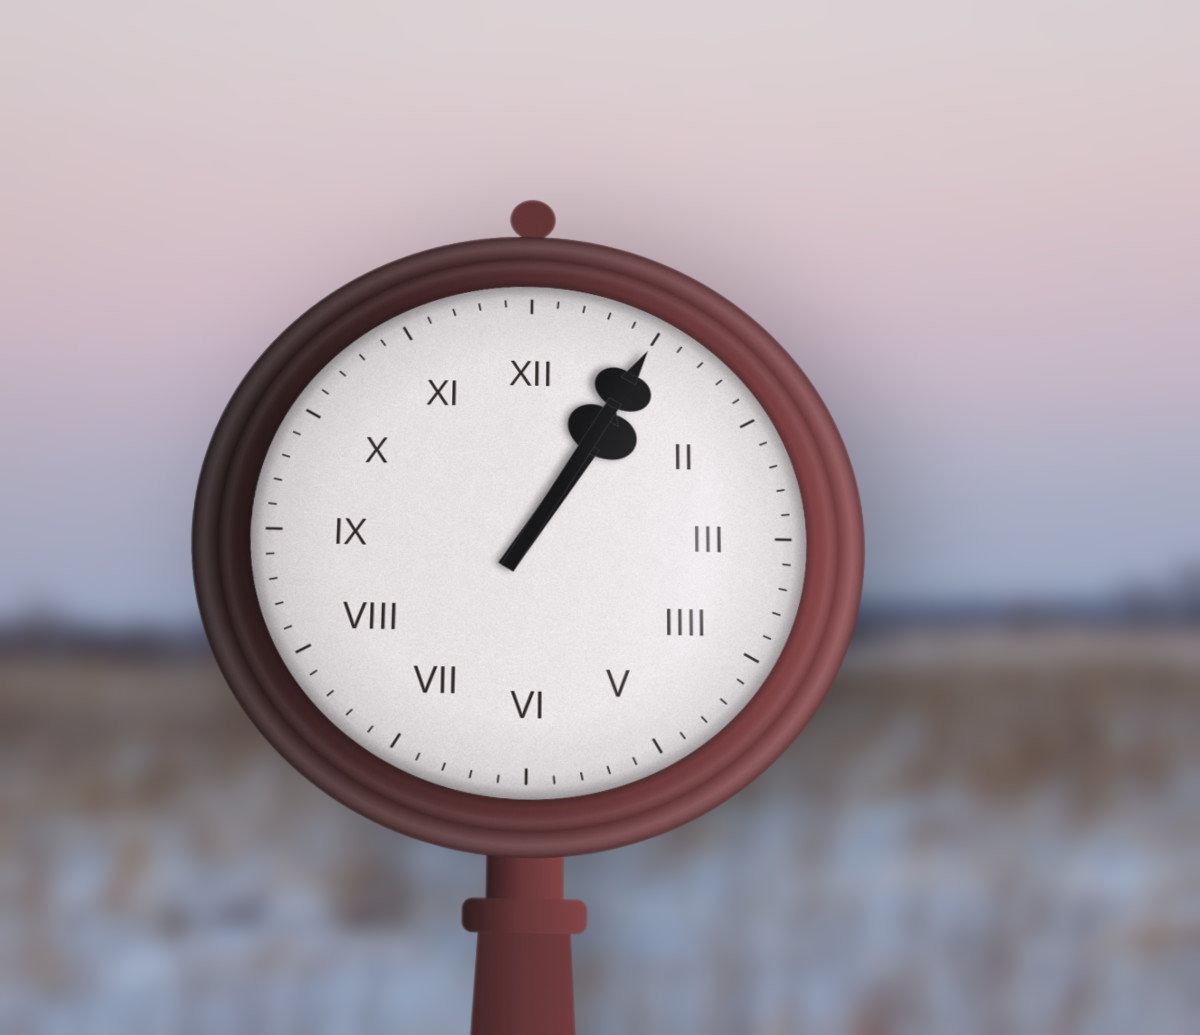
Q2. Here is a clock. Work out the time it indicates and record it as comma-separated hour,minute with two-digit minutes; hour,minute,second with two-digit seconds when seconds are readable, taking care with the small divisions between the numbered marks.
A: 1,05
